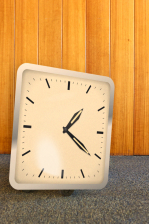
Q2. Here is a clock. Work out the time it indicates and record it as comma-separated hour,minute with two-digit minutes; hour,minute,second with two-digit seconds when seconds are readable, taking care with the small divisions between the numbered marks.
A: 1,21
